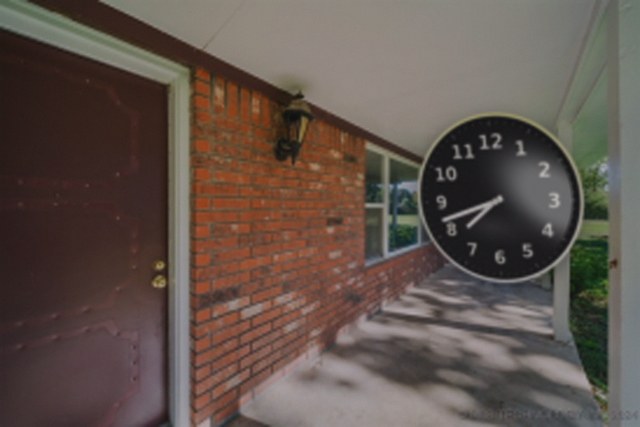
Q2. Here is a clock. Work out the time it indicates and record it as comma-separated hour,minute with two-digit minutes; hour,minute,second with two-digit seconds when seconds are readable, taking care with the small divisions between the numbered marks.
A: 7,42
